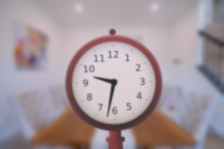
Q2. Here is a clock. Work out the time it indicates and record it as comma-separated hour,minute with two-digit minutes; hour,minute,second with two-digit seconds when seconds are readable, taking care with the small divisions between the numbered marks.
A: 9,32
